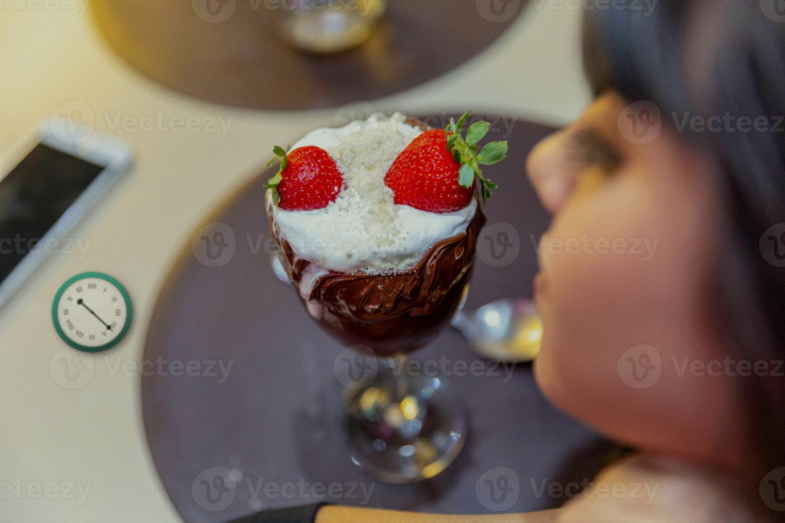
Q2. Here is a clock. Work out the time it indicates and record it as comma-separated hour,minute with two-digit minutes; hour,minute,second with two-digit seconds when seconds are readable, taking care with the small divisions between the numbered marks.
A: 10,22
